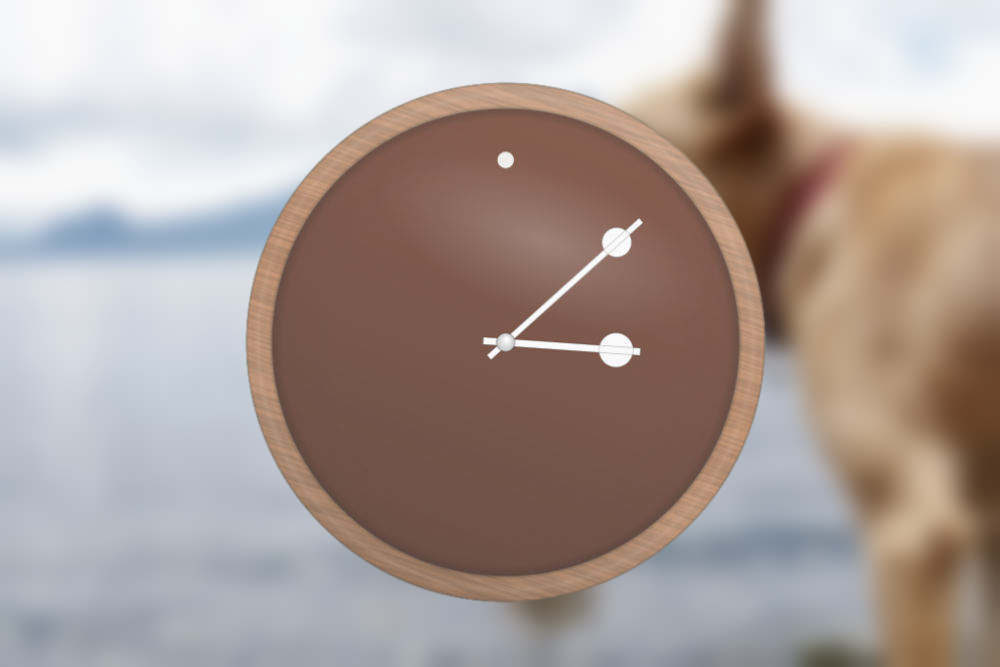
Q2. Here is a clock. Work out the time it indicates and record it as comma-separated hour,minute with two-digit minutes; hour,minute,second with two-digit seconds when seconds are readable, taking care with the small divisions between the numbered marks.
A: 3,08
